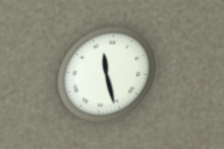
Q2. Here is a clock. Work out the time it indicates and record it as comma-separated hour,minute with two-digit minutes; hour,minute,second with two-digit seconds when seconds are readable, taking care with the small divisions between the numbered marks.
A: 11,26
